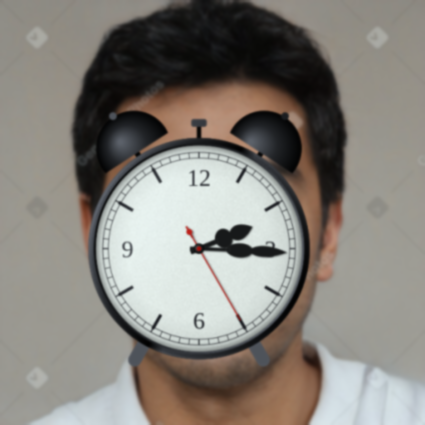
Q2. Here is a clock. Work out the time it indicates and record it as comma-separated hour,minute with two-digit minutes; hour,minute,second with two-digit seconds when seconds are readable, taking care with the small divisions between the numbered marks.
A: 2,15,25
